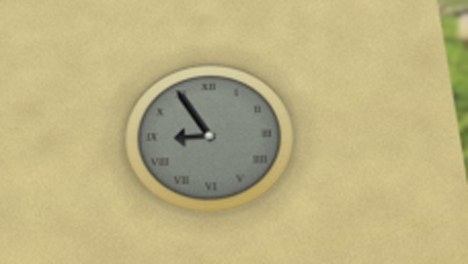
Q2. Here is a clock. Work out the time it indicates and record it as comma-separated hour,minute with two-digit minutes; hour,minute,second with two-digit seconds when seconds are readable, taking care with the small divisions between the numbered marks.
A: 8,55
